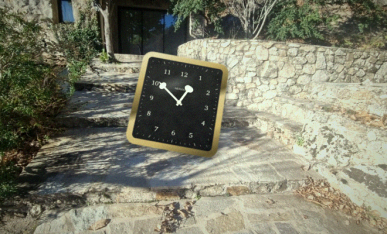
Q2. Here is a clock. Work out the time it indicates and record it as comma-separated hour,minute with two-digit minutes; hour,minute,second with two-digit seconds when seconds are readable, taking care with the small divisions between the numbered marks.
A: 12,51
